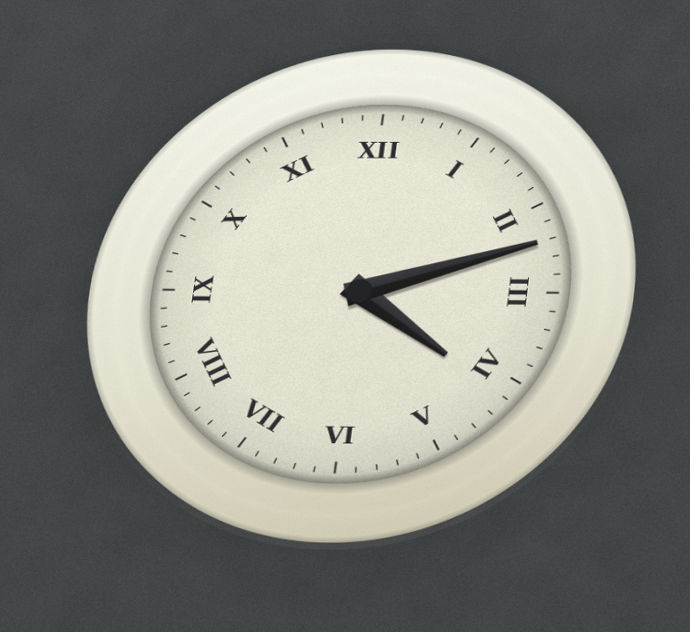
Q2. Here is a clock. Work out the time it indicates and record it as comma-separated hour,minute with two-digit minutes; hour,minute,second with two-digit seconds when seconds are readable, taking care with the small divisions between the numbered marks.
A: 4,12
